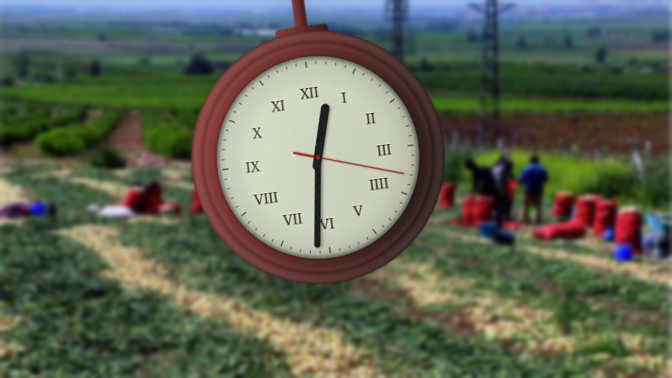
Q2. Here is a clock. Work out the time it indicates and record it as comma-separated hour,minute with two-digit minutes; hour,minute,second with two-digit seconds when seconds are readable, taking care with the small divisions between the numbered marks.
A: 12,31,18
